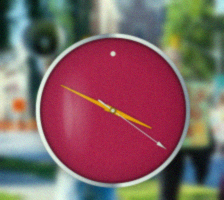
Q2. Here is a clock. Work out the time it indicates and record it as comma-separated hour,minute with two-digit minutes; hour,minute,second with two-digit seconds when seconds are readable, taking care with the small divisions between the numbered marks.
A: 3,49,21
